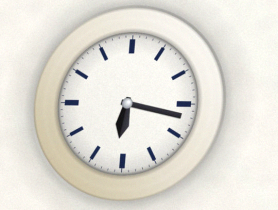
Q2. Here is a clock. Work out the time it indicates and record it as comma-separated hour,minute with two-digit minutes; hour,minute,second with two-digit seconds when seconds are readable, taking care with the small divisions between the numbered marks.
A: 6,17
